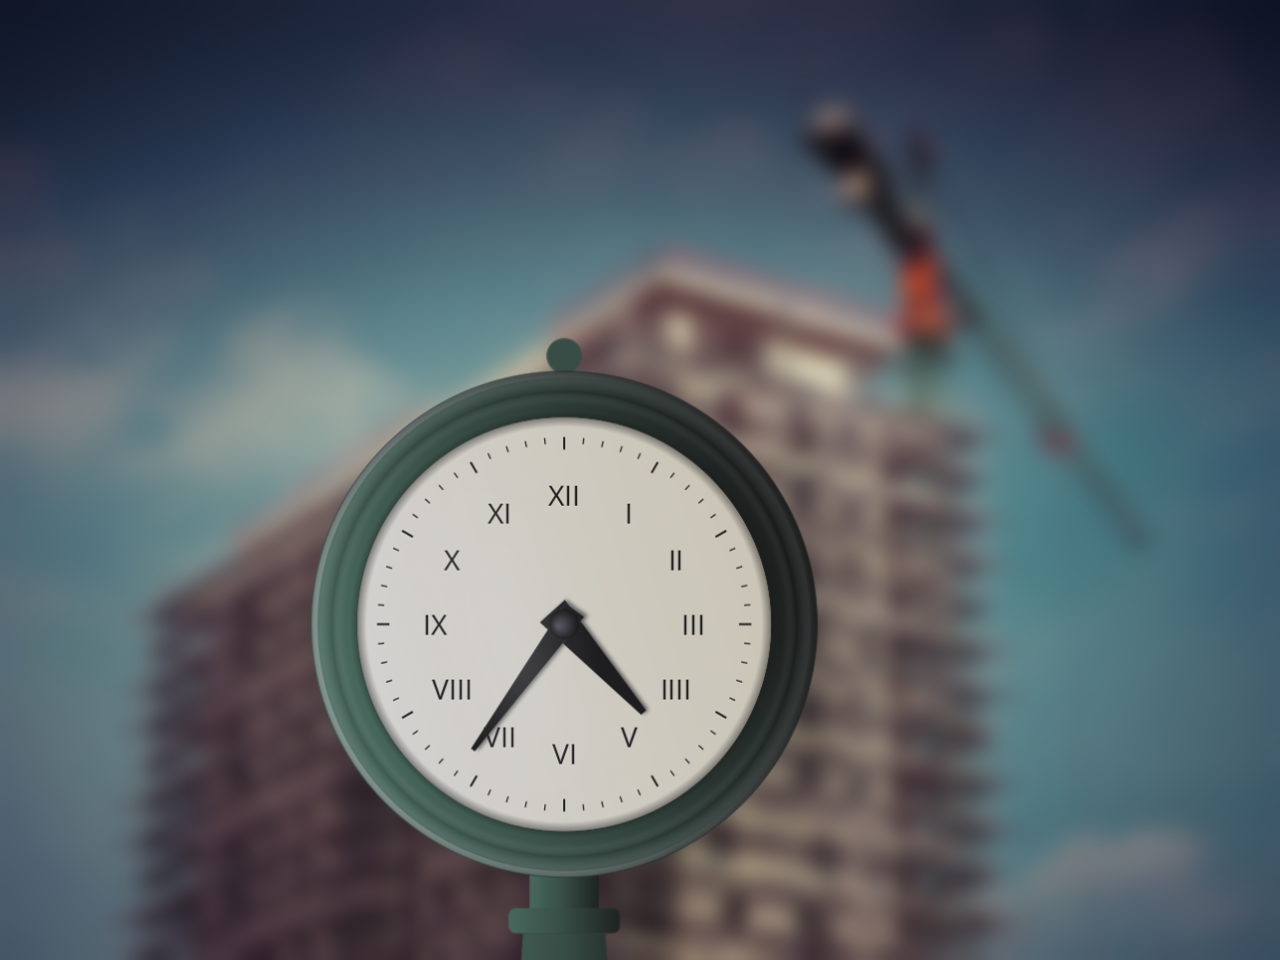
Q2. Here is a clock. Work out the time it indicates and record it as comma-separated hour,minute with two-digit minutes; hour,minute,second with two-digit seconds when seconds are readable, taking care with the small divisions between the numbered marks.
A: 4,36
